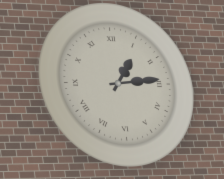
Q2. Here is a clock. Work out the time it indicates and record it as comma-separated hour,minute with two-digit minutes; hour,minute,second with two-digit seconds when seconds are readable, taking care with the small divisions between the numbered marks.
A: 1,14
